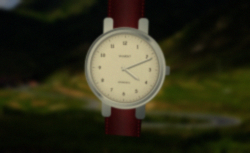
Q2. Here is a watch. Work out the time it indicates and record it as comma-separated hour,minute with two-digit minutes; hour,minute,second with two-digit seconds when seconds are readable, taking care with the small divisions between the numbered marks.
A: 4,11
